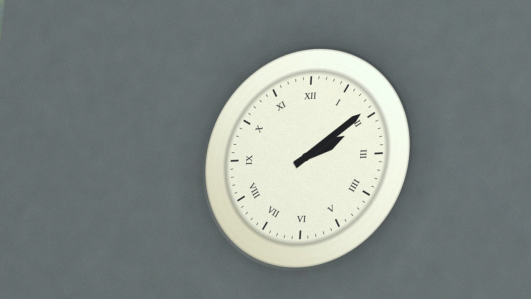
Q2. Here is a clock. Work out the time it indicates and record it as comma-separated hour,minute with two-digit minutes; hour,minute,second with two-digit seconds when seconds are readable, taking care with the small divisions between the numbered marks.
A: 2,09
